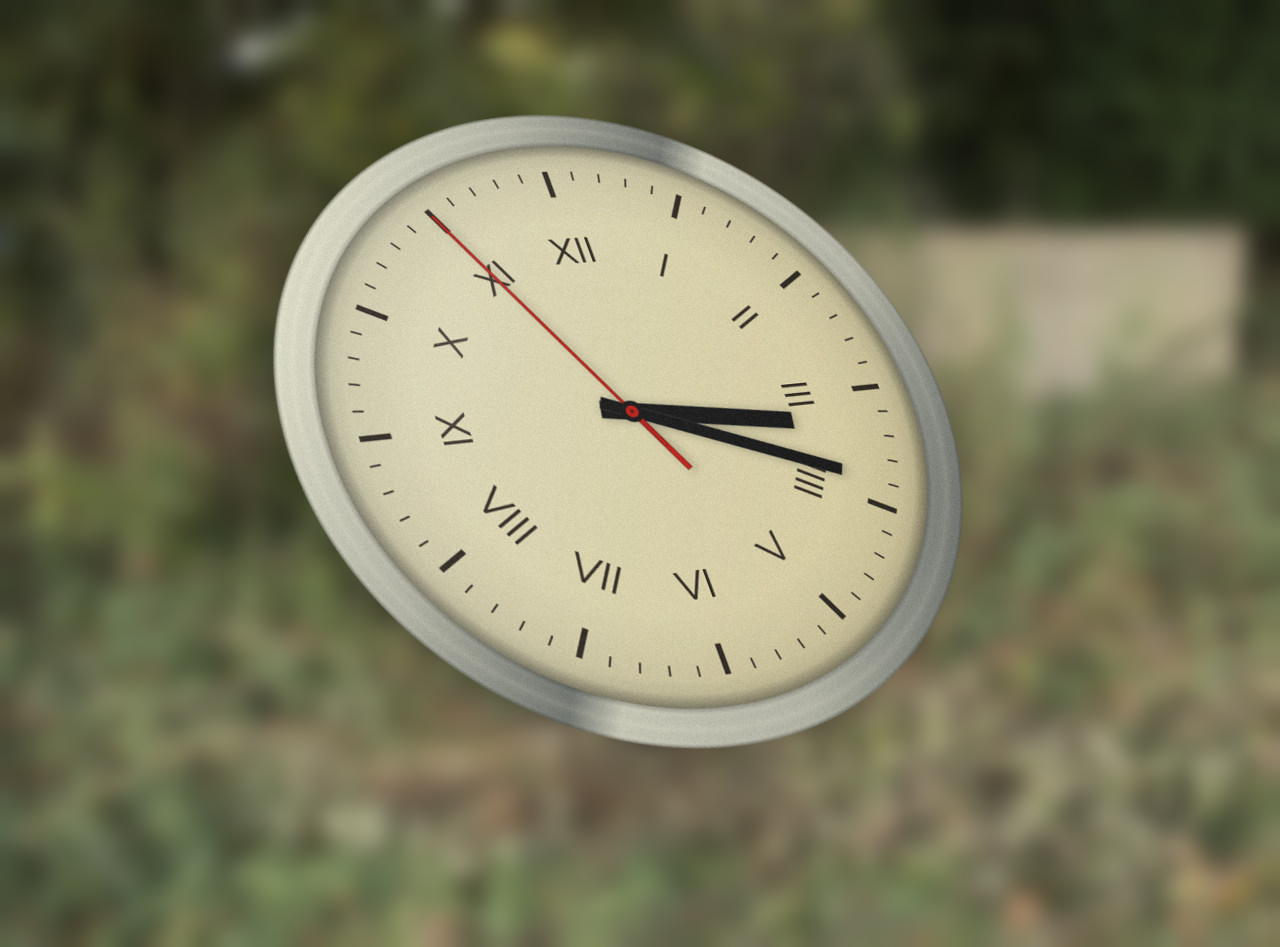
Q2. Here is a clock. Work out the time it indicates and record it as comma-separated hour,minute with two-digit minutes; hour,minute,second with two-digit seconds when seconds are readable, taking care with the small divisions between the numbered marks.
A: 3,18,55
